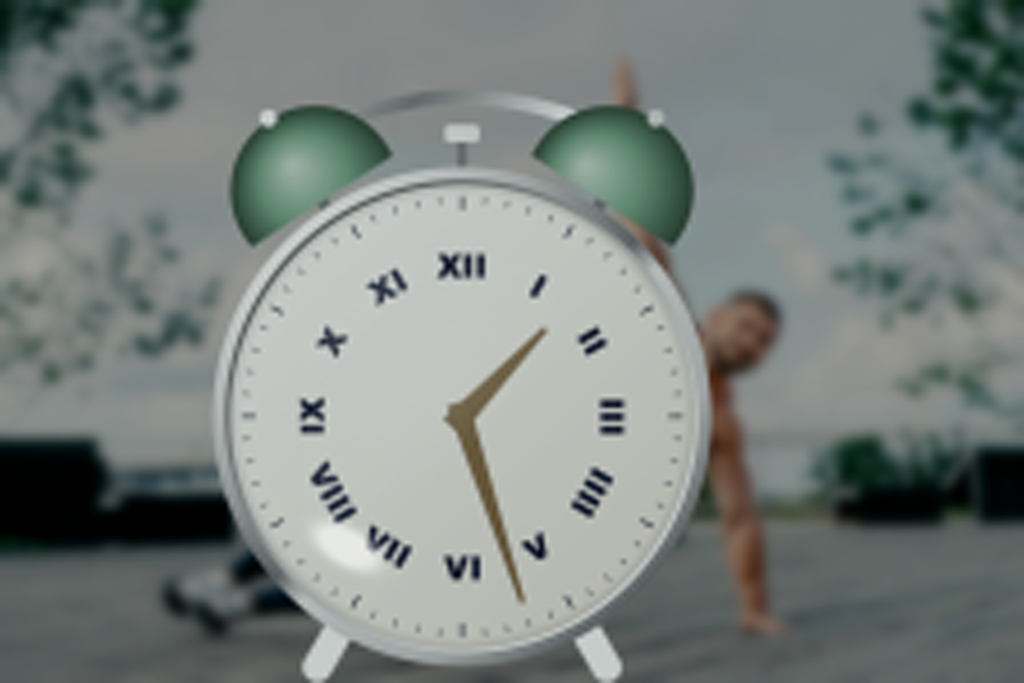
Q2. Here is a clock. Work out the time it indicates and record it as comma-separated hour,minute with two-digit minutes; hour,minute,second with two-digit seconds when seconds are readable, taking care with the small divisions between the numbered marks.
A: 1,27
